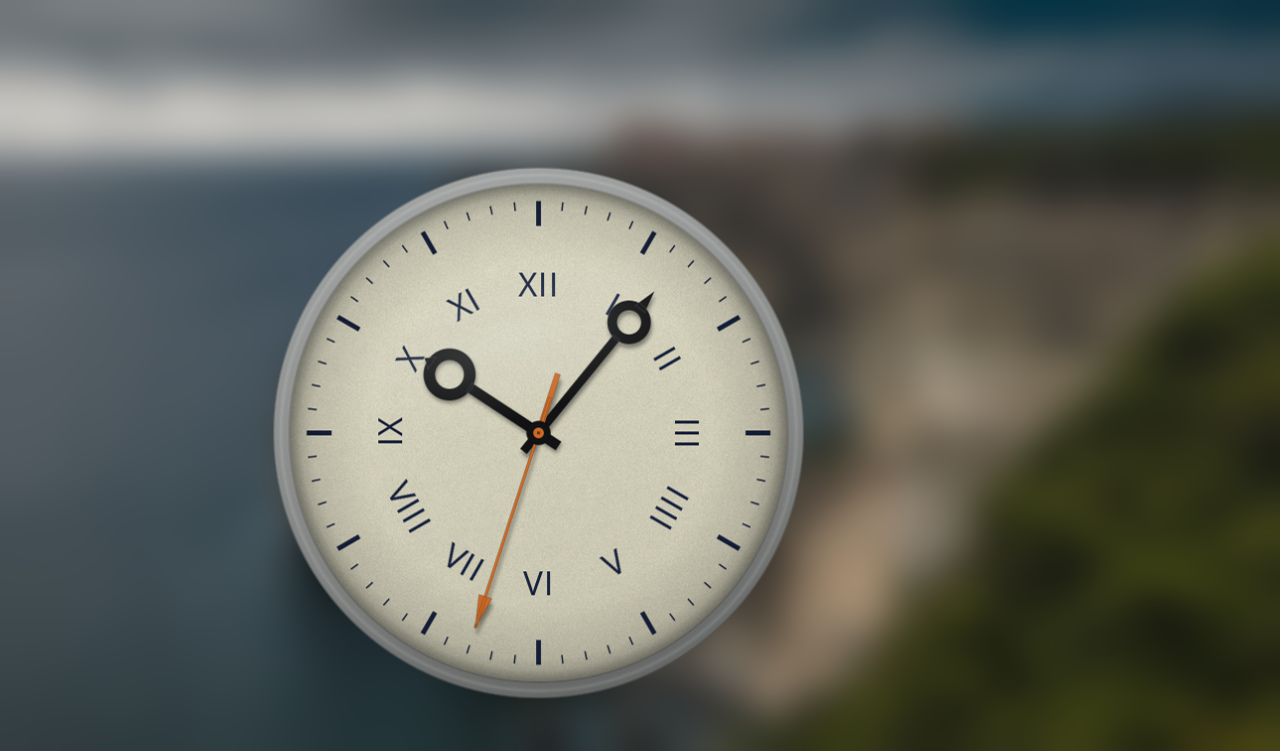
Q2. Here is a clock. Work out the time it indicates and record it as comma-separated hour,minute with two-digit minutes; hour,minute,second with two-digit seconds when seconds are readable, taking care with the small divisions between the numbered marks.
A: 10,06,33
